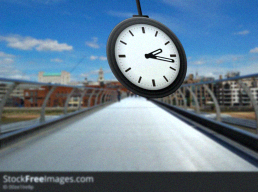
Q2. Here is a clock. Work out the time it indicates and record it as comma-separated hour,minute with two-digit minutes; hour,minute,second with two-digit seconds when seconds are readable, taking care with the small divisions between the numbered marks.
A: 2,17
